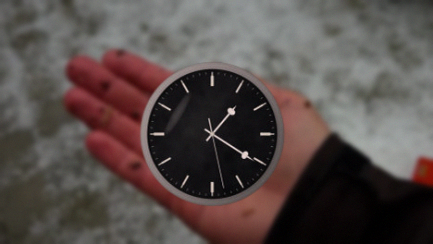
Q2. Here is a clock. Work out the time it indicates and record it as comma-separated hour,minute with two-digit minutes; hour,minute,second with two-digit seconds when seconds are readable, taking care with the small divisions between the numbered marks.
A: 1,20,28
